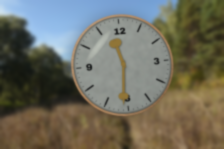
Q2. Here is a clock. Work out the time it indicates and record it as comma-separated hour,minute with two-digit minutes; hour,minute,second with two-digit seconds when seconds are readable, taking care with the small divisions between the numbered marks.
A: 11,31
